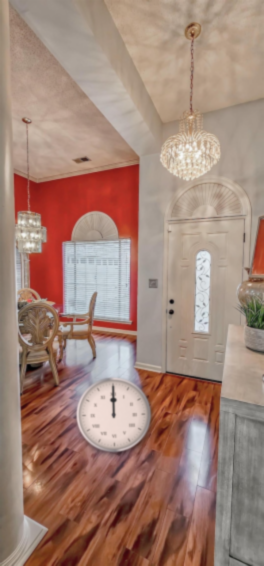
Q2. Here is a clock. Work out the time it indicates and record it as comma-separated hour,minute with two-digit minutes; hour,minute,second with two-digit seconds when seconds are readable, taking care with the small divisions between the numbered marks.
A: 12,00
